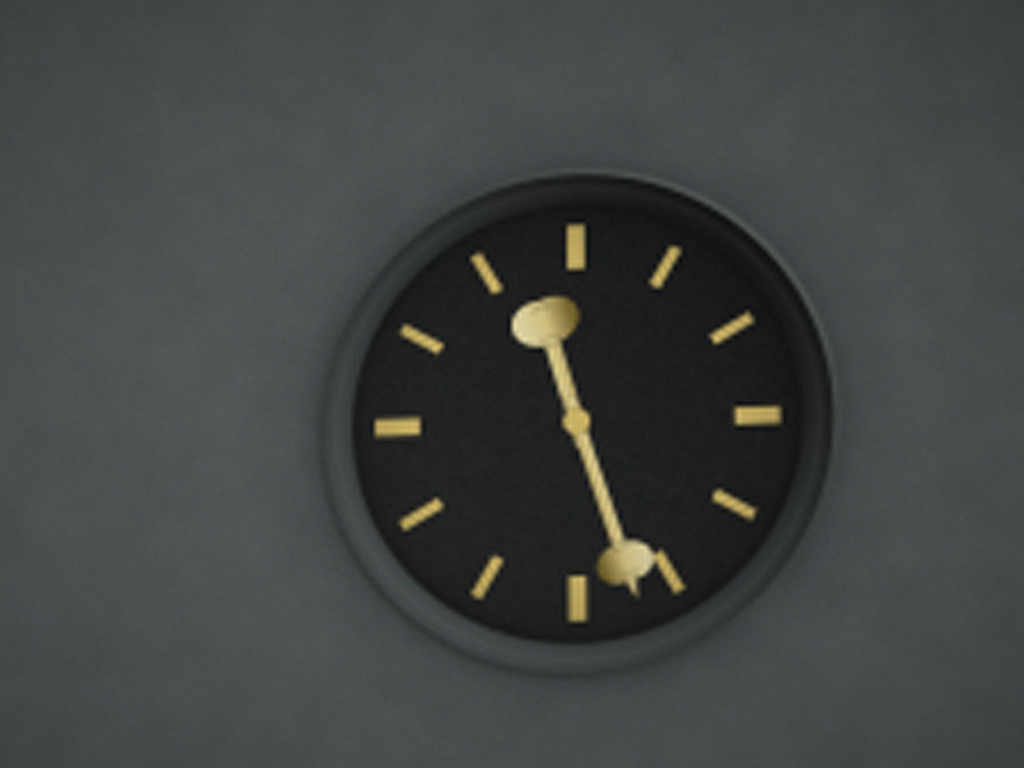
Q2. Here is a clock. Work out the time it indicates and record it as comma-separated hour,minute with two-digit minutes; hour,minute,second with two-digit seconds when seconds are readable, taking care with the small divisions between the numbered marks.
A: 11,27
